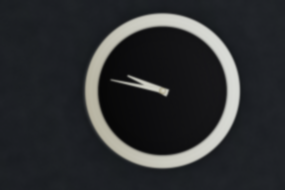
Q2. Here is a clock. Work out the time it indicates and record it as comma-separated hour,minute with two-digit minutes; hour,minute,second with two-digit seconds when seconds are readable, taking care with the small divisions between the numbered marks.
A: 9,47
